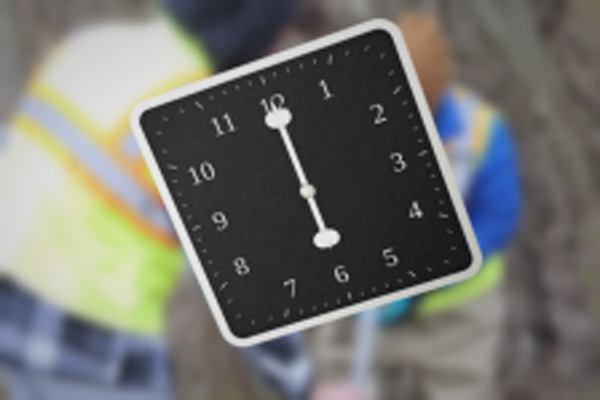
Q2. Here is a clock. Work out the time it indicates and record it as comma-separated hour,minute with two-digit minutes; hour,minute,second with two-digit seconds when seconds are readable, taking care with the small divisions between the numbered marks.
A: 6,00
